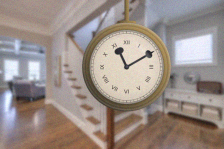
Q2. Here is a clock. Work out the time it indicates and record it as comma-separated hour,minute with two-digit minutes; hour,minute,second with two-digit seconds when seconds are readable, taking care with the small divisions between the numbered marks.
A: 11,10
